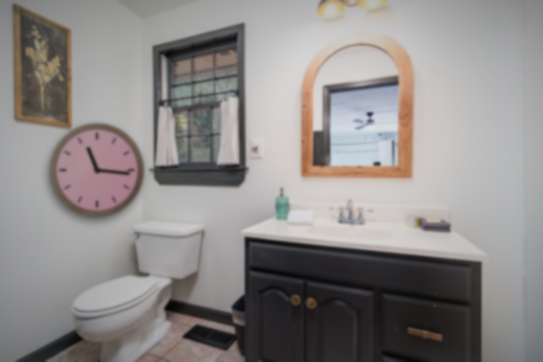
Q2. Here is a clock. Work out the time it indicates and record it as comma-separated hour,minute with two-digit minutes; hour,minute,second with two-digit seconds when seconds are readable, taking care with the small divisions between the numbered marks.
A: 11,16
